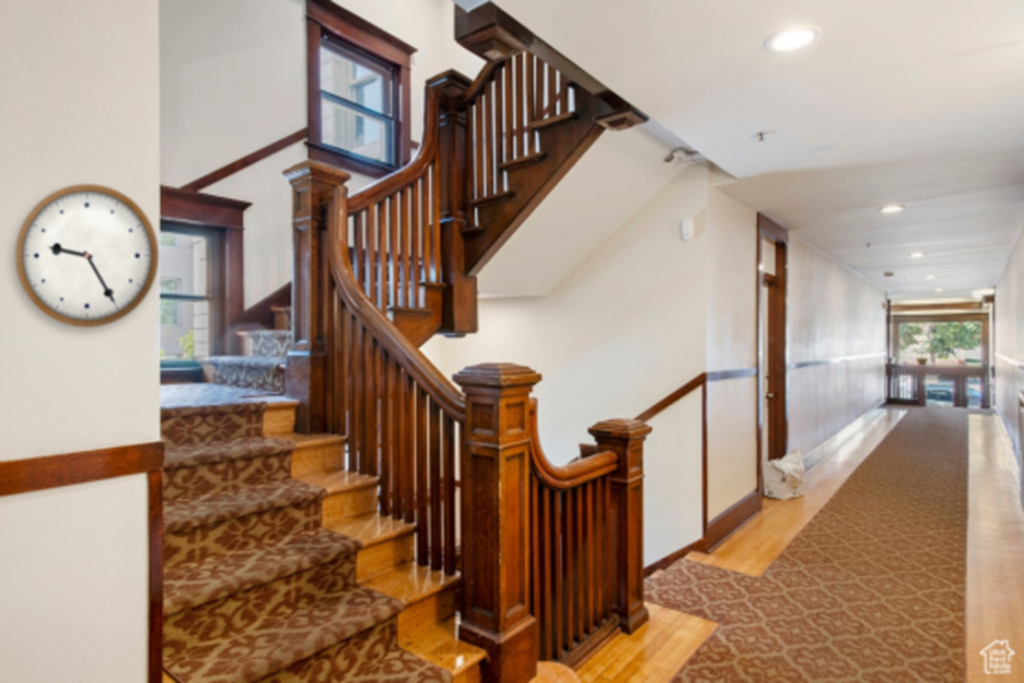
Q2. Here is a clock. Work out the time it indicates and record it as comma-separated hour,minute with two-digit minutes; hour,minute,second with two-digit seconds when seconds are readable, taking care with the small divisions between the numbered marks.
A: 9,25
